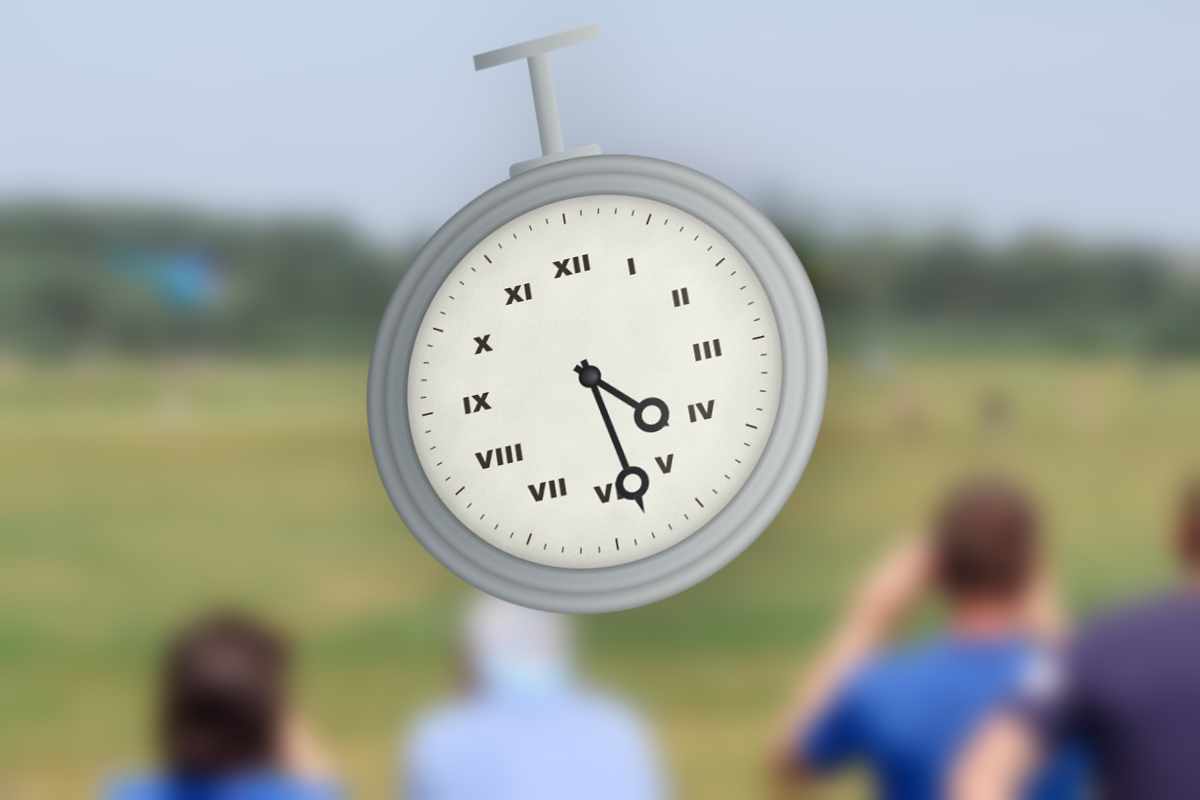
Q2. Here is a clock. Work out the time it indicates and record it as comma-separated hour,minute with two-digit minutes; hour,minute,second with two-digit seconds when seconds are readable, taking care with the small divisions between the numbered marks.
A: 4,28
